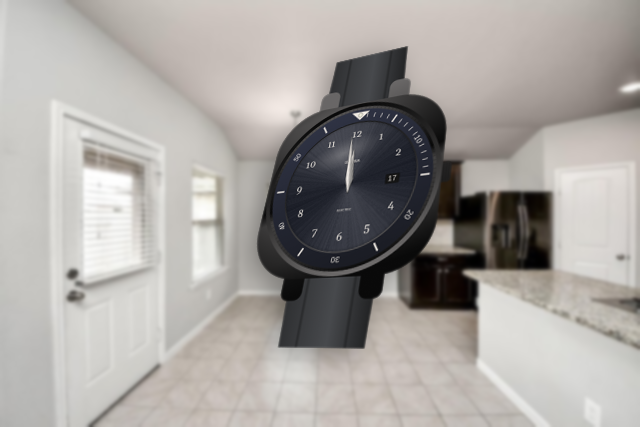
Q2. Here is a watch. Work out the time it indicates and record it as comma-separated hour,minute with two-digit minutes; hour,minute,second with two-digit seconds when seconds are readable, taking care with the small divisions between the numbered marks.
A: 11,59
